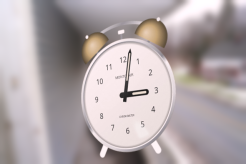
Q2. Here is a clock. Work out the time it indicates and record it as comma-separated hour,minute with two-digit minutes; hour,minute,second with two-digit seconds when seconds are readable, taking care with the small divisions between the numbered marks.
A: 3,02
